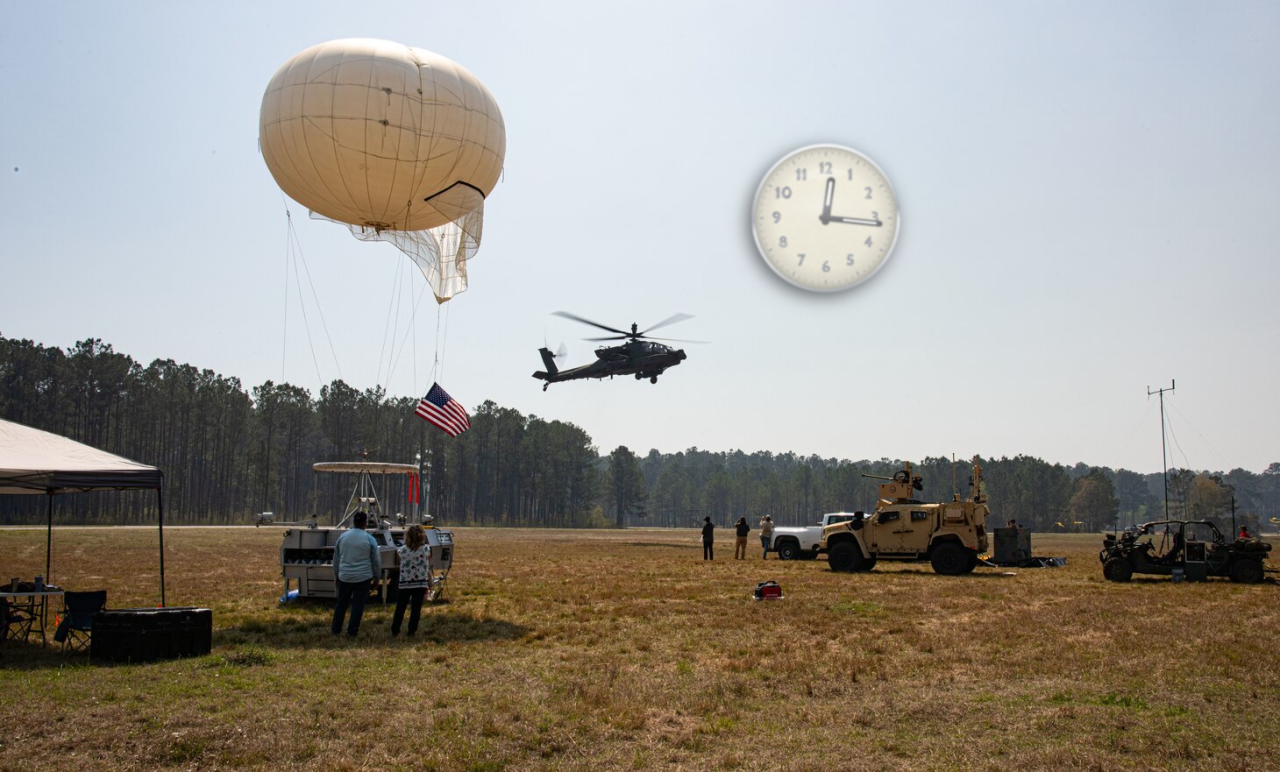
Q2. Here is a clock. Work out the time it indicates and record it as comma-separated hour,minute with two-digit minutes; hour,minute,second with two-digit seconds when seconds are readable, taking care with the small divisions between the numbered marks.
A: 12,16
